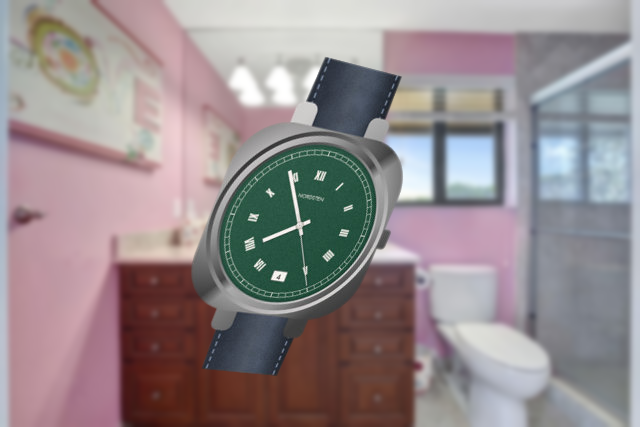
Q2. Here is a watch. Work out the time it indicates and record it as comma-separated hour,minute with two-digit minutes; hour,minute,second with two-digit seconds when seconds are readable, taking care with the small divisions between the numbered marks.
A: 7,54,25
